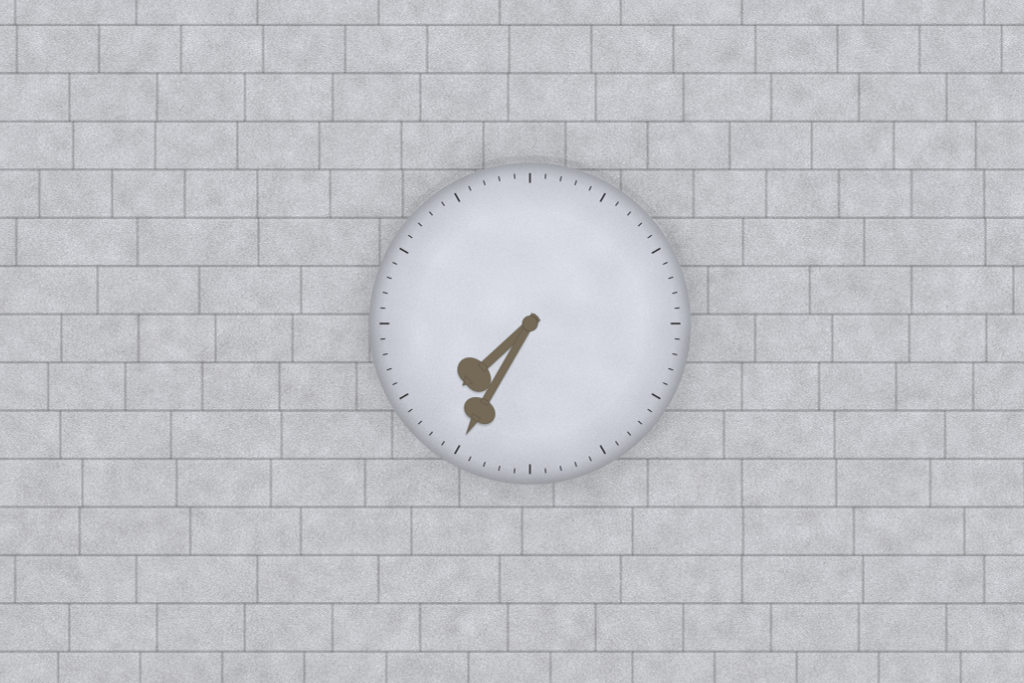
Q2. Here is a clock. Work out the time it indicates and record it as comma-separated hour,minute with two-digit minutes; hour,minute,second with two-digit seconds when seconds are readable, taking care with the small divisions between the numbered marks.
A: 7,35
